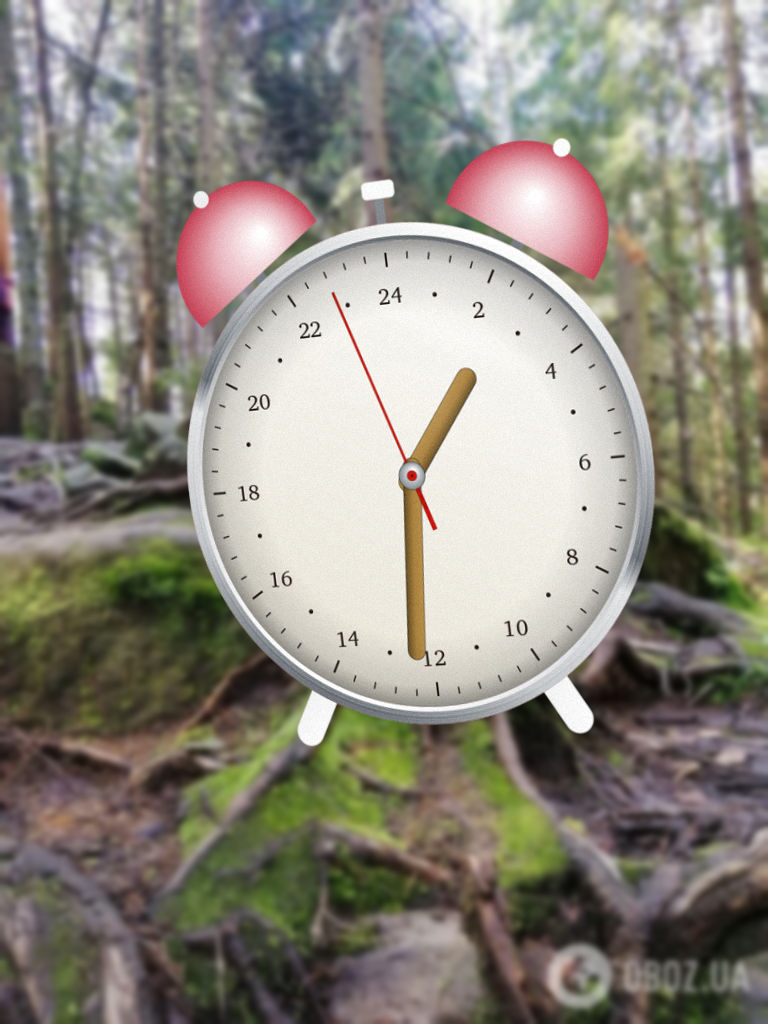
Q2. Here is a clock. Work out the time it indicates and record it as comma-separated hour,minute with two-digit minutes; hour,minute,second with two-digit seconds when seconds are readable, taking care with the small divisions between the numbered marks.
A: 2,30,57
